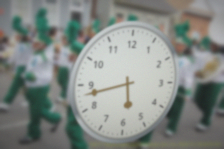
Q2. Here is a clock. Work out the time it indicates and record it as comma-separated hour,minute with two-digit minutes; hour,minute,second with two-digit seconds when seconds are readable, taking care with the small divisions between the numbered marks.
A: 5,43
